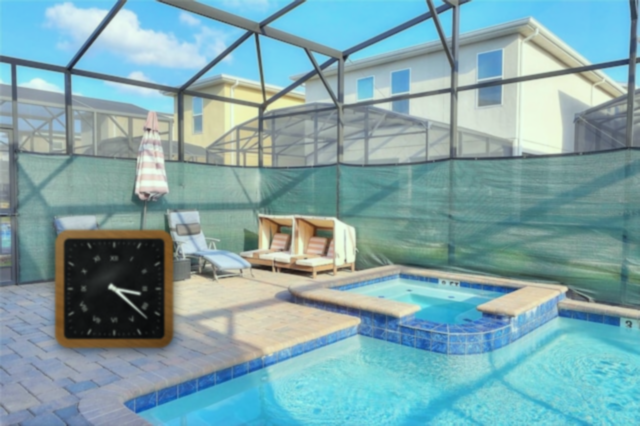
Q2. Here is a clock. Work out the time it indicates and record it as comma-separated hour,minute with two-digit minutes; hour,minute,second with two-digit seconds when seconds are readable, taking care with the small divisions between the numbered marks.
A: 3,22
